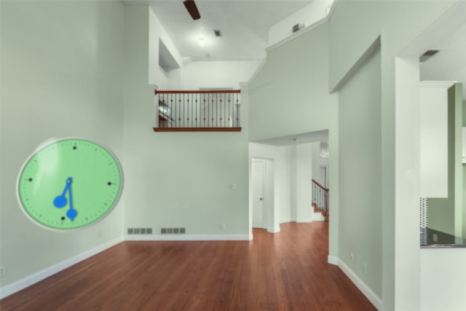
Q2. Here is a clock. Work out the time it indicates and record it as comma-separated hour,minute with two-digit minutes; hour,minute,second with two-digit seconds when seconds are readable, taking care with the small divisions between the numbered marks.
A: 6,28
